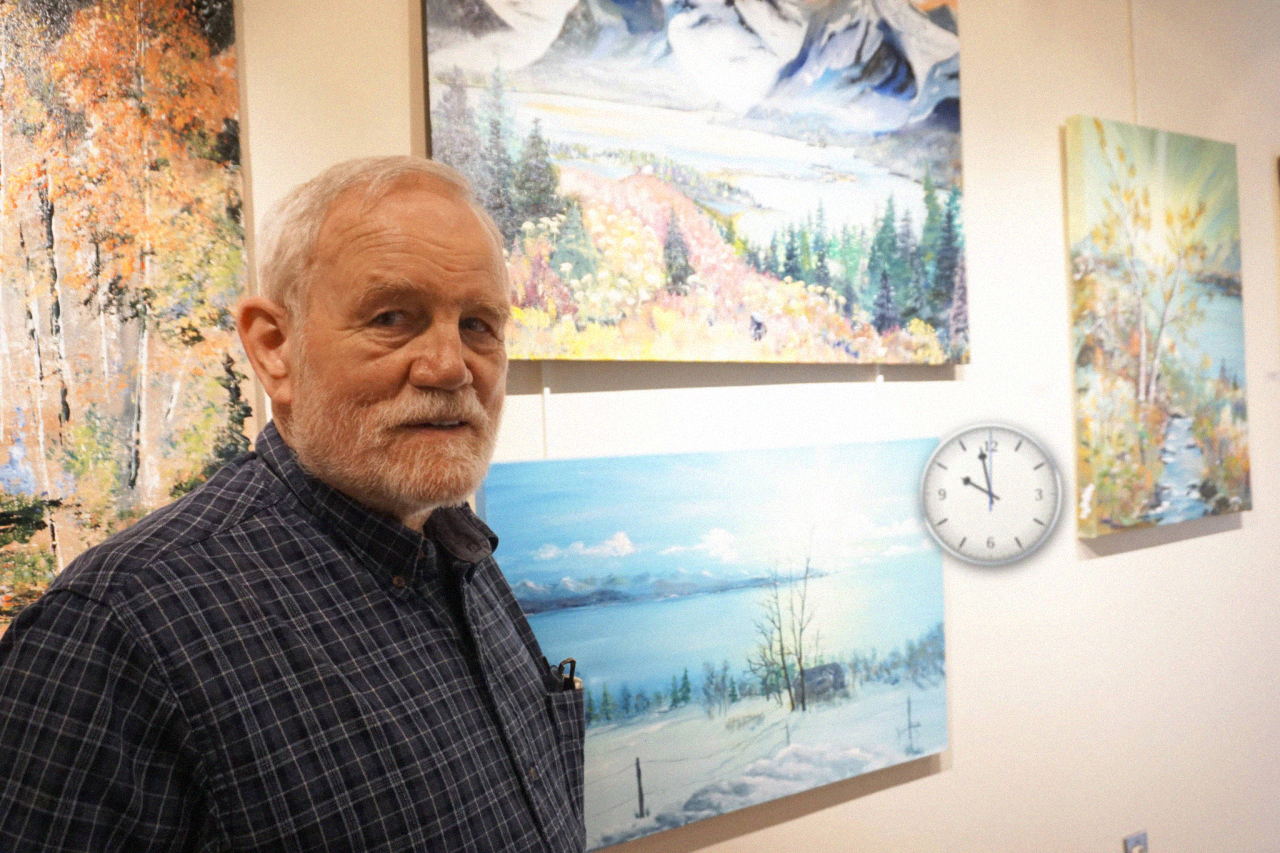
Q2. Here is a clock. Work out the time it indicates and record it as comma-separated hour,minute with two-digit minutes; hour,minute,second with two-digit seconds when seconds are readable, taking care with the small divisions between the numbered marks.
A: 9,58,00
